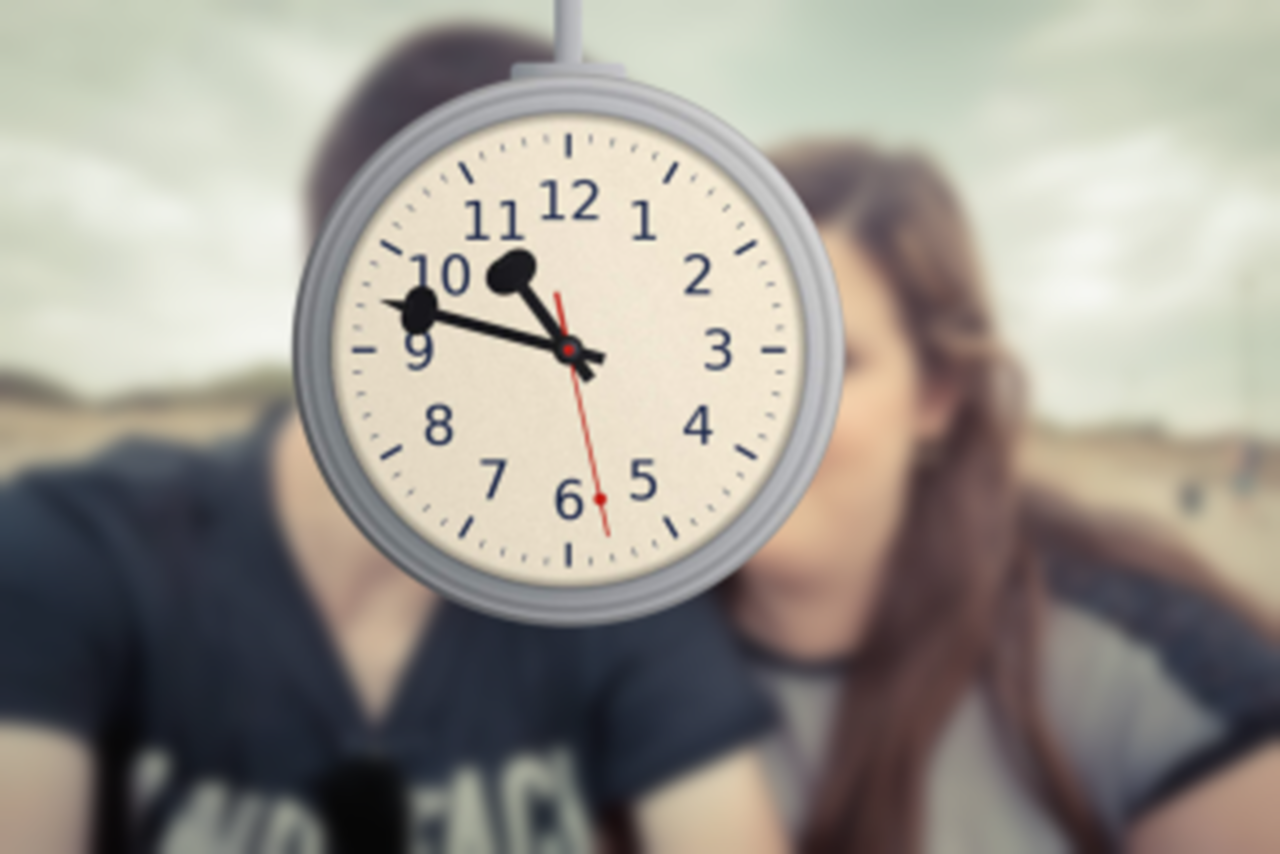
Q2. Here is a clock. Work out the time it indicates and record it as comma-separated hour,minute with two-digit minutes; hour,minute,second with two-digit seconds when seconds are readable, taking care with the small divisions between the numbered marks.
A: 10,47,28
